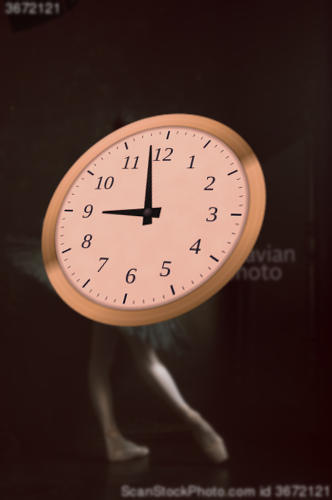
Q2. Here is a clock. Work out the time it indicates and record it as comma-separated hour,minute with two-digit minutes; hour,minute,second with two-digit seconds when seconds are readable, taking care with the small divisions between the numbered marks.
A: 8,58
